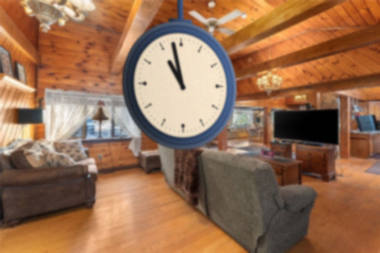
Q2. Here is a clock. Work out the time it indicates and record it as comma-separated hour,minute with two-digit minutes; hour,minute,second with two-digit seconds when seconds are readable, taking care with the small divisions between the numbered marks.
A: 10,58
